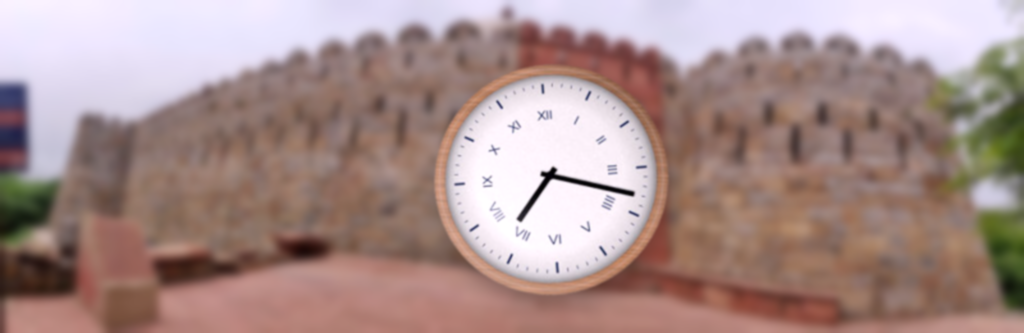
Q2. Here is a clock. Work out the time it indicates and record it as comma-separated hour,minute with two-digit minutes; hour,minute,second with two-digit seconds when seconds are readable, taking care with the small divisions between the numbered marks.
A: 7,18
